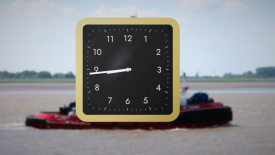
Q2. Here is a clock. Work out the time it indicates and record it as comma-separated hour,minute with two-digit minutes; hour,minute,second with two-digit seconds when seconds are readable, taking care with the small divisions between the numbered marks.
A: 8,44
